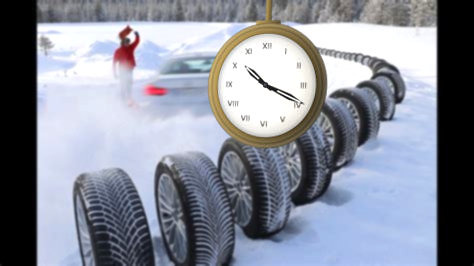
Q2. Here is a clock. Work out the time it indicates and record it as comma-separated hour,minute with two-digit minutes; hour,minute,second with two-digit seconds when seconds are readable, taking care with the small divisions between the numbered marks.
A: 10,19
